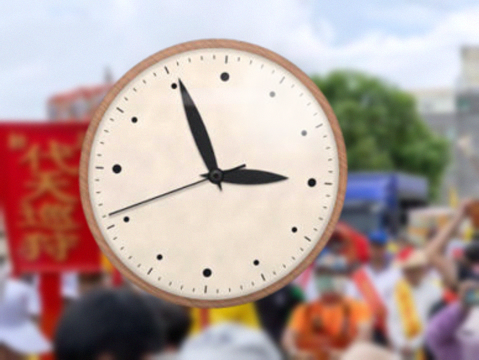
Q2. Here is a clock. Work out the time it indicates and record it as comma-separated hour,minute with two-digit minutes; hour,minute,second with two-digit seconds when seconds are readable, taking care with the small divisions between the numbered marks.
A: 2,55,41
